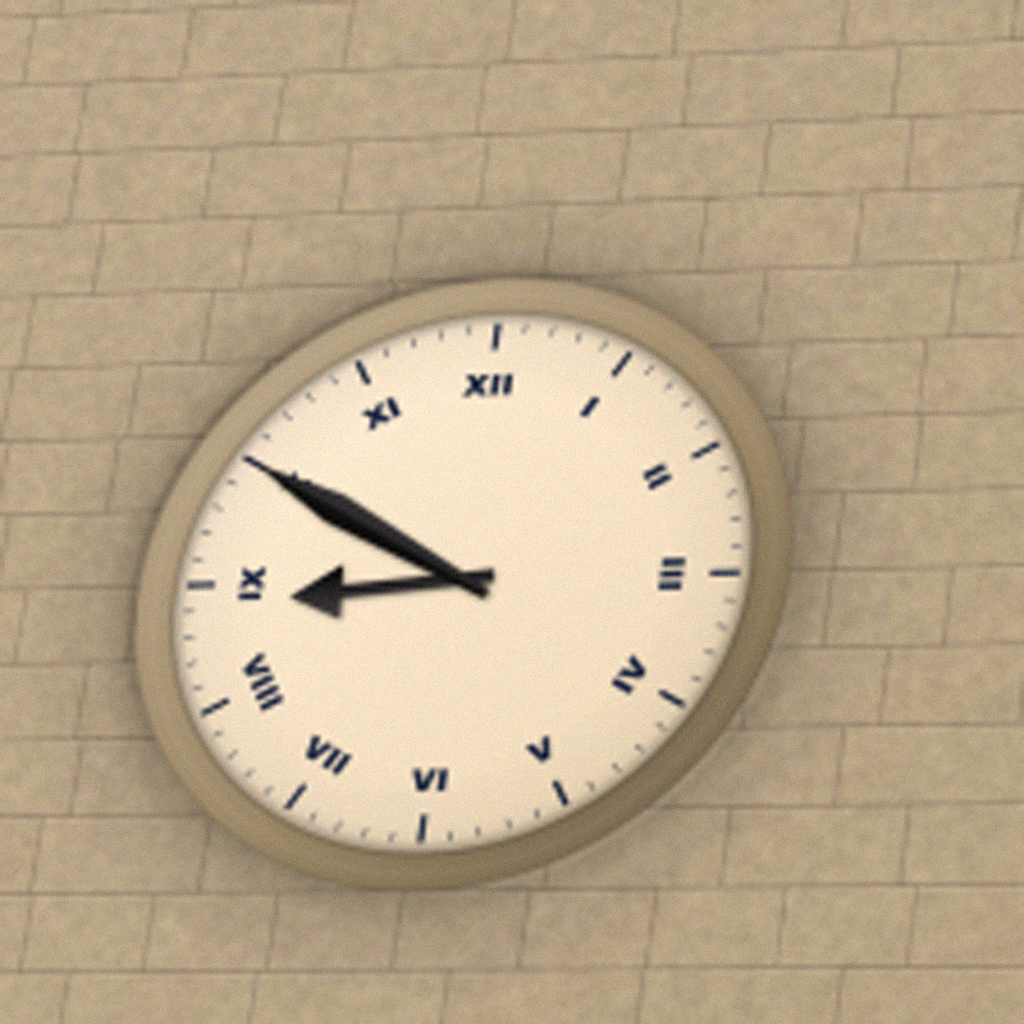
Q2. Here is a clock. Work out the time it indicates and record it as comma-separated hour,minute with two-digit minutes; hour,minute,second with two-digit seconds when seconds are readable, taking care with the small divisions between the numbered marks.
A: 8,50
